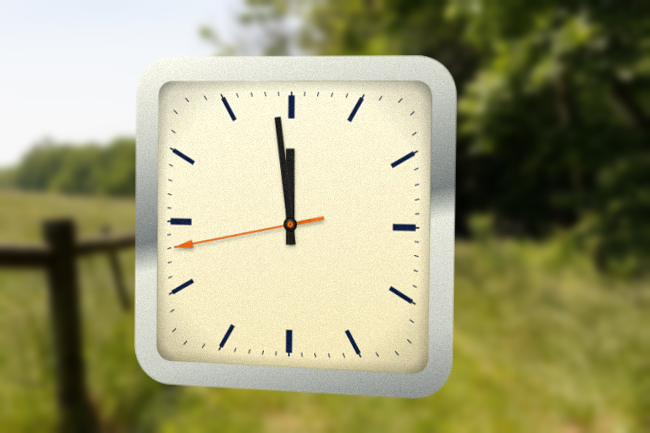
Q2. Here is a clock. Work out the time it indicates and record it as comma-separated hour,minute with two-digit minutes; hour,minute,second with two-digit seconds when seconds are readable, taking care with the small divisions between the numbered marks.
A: 11,58,43
